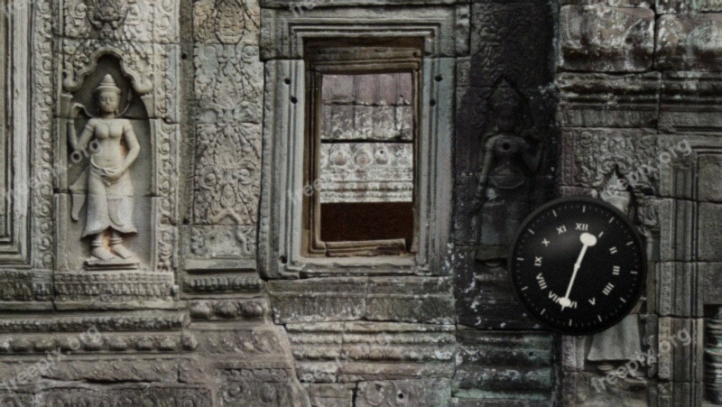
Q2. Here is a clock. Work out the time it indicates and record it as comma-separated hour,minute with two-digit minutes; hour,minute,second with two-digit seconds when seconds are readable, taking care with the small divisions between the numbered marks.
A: 12,32
